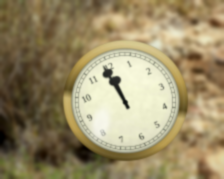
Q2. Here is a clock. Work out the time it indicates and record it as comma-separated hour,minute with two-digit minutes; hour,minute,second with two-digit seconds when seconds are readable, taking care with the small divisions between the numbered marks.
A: 11,59
